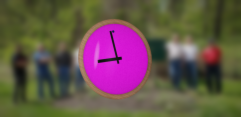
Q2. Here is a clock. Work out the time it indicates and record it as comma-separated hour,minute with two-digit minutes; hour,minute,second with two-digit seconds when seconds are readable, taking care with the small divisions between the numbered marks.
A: 8,59
